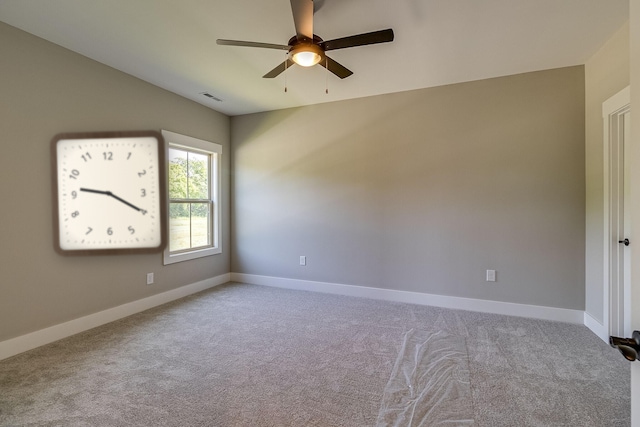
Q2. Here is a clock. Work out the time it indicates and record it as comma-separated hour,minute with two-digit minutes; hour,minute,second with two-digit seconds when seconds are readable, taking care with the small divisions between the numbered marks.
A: 9,20
